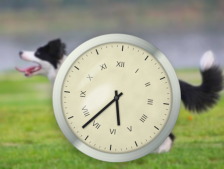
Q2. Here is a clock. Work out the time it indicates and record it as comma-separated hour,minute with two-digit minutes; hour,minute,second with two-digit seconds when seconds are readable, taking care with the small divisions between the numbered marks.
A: 5,37
